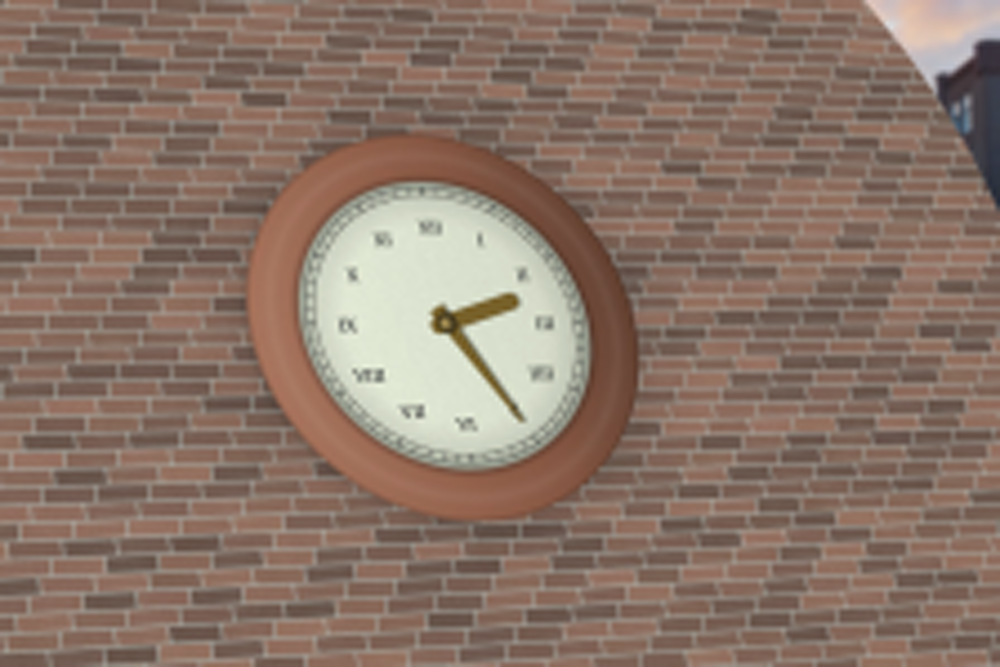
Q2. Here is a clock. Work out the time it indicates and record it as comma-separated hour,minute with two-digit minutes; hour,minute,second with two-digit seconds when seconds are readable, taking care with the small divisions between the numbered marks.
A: 2,25
